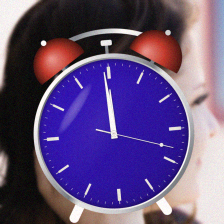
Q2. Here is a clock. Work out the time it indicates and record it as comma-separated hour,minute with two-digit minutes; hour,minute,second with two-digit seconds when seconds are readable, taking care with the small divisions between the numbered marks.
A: 11,59,18
